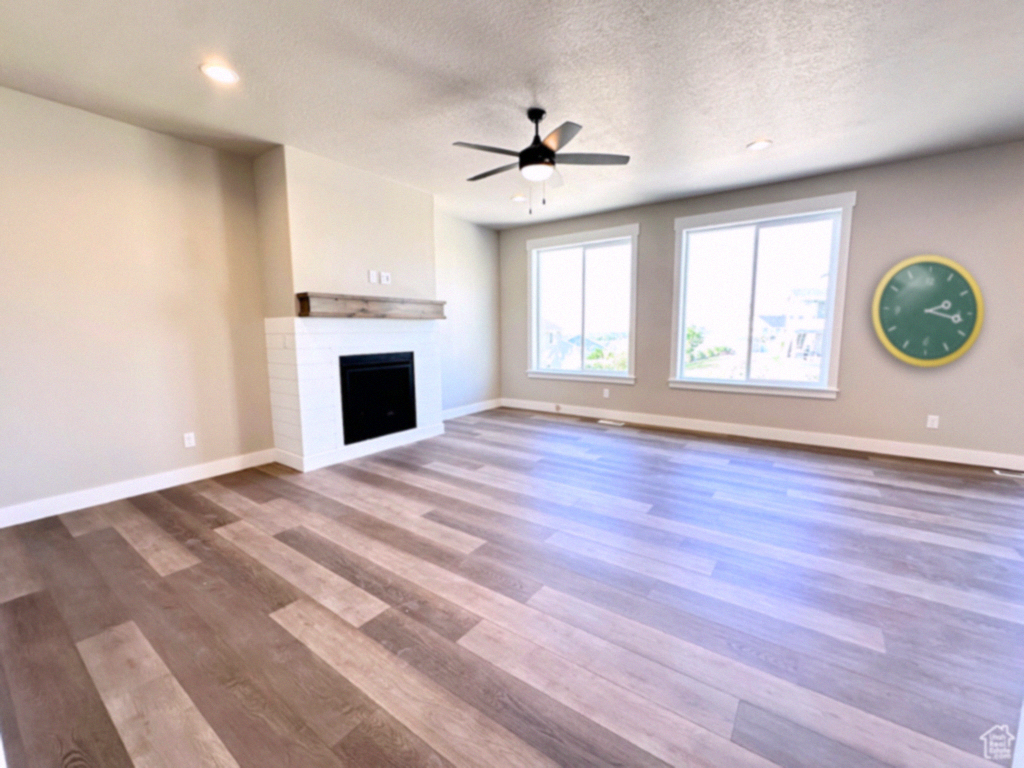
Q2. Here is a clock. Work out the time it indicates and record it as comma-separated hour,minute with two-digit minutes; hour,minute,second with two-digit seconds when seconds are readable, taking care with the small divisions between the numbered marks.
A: 2,17
